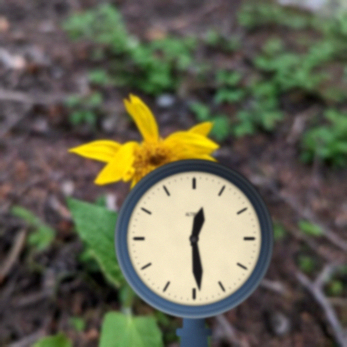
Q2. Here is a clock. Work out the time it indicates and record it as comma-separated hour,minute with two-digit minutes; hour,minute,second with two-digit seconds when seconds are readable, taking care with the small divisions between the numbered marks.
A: 12,29
